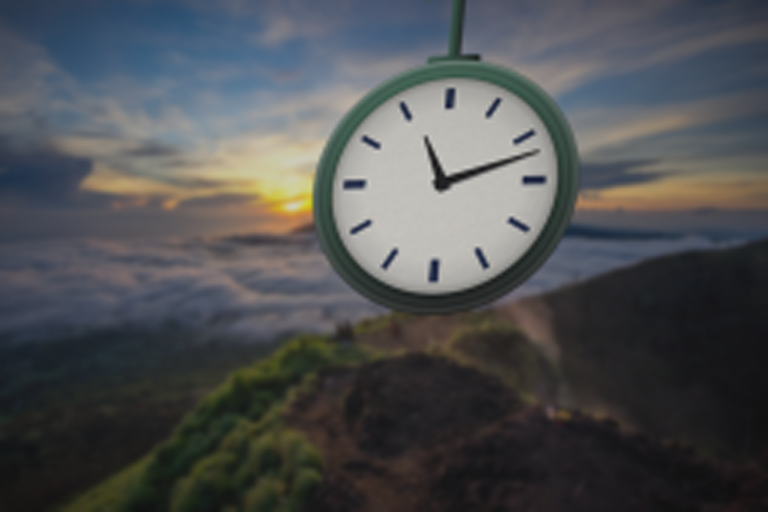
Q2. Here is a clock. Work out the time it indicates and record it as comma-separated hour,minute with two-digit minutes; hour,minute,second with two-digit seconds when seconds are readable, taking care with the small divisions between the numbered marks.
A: 11,12
